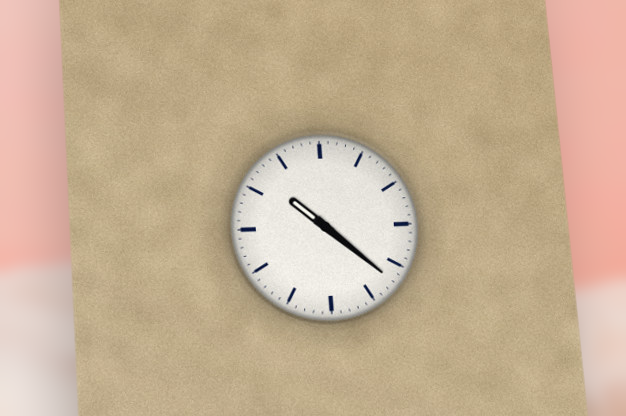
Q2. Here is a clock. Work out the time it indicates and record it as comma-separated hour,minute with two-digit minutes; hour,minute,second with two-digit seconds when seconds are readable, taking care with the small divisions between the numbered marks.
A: 10,22
